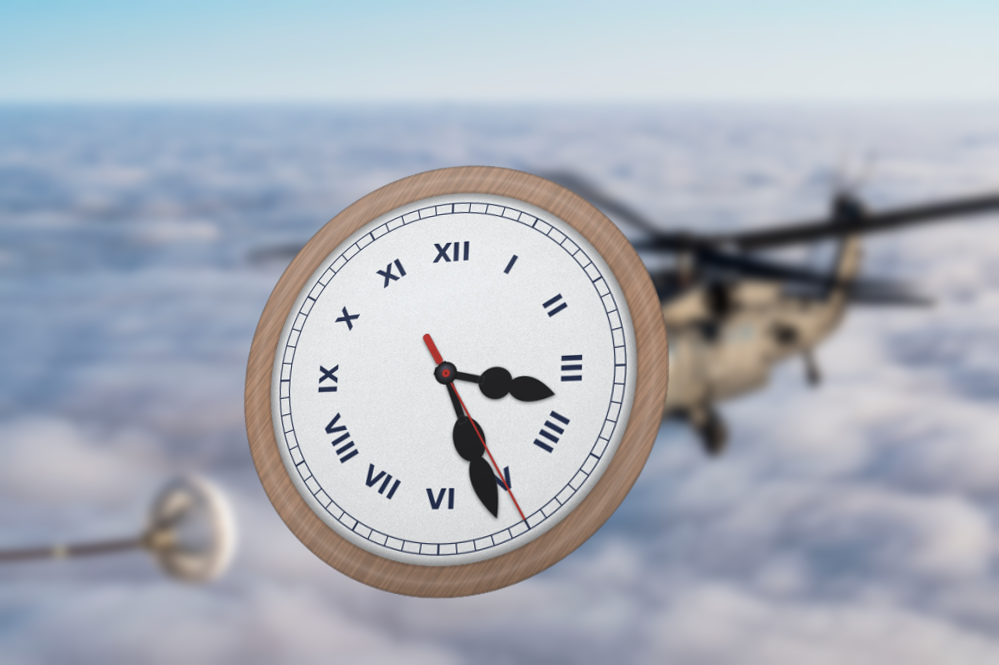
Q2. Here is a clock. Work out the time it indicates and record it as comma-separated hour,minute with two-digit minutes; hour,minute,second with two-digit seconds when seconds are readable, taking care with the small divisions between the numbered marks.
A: 3,26,25
